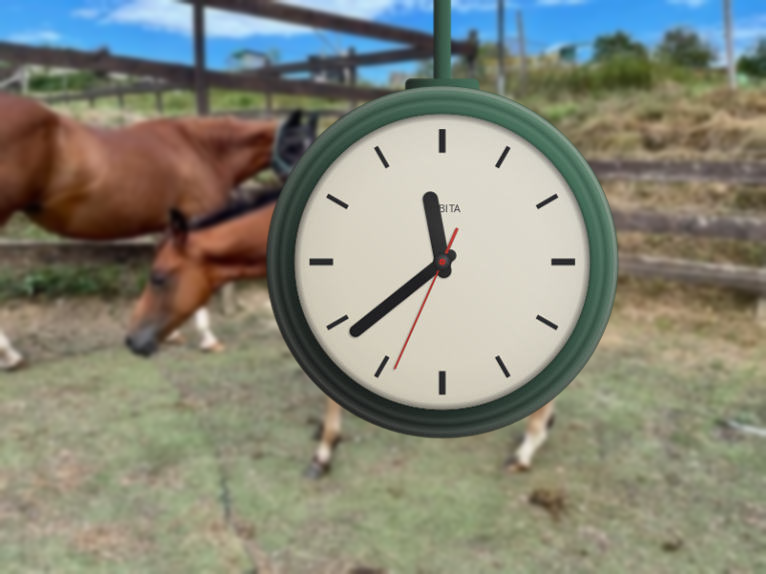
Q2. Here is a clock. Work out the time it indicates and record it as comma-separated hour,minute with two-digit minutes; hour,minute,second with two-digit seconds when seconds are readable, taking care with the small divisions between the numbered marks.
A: 11,38,34
